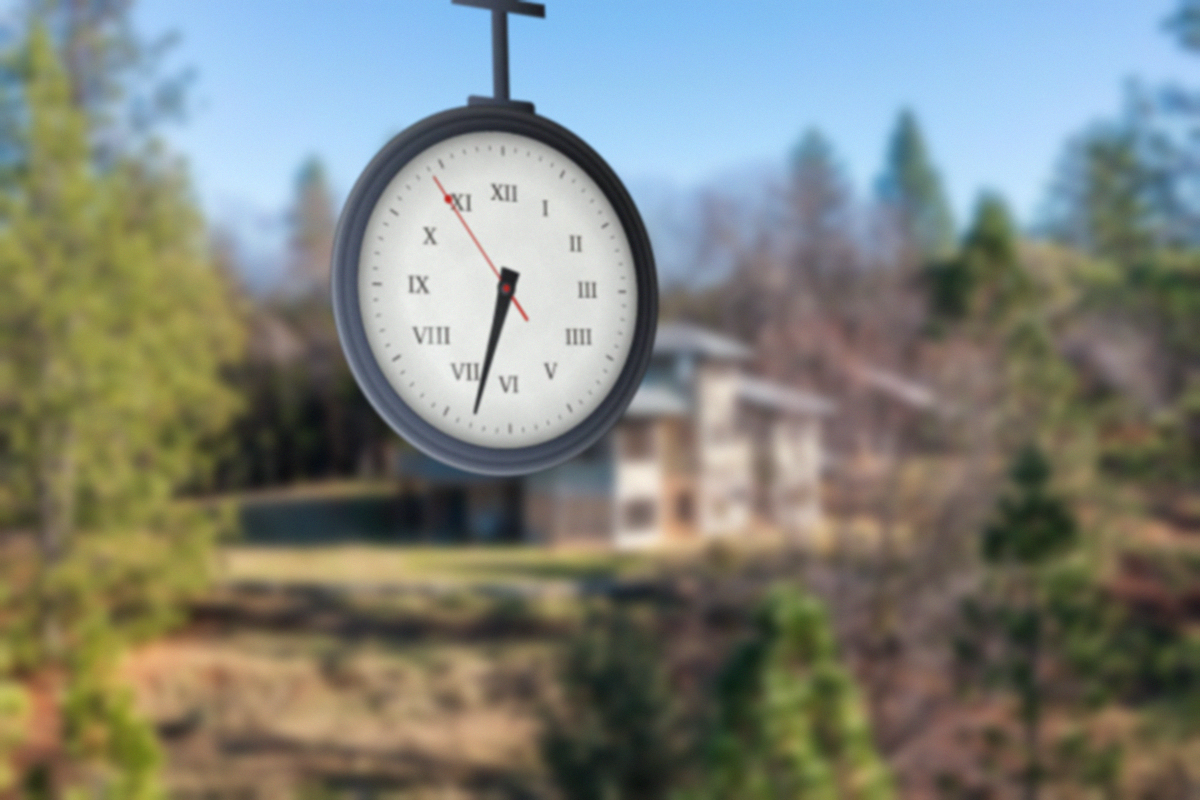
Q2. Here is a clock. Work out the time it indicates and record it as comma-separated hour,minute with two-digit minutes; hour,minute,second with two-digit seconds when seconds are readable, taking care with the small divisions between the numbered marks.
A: 6,32,54
